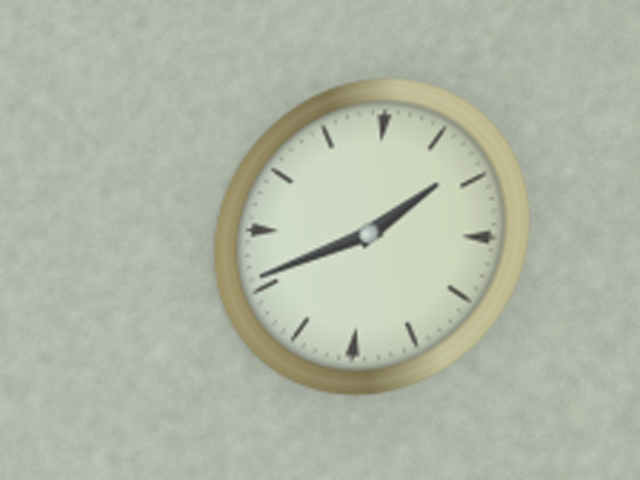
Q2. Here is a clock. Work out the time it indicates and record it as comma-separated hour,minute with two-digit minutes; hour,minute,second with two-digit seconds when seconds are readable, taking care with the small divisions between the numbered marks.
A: 1,41
